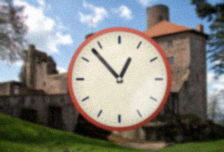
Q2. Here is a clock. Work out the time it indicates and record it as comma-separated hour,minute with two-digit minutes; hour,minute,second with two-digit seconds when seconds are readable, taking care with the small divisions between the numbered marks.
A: 12,53
